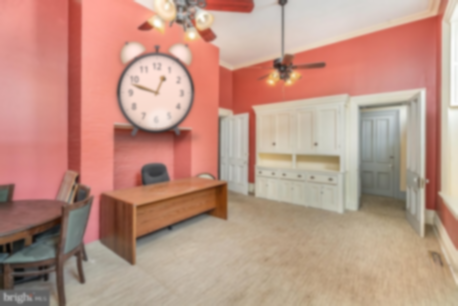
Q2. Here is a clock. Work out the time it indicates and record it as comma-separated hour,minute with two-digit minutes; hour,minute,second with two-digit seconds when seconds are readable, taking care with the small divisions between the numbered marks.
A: 12,48
